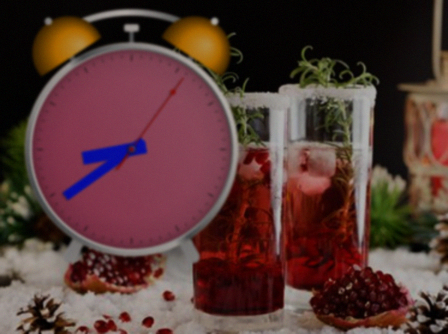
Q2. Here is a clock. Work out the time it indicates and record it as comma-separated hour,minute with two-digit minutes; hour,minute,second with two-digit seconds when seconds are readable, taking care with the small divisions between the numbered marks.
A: 8,39,06
